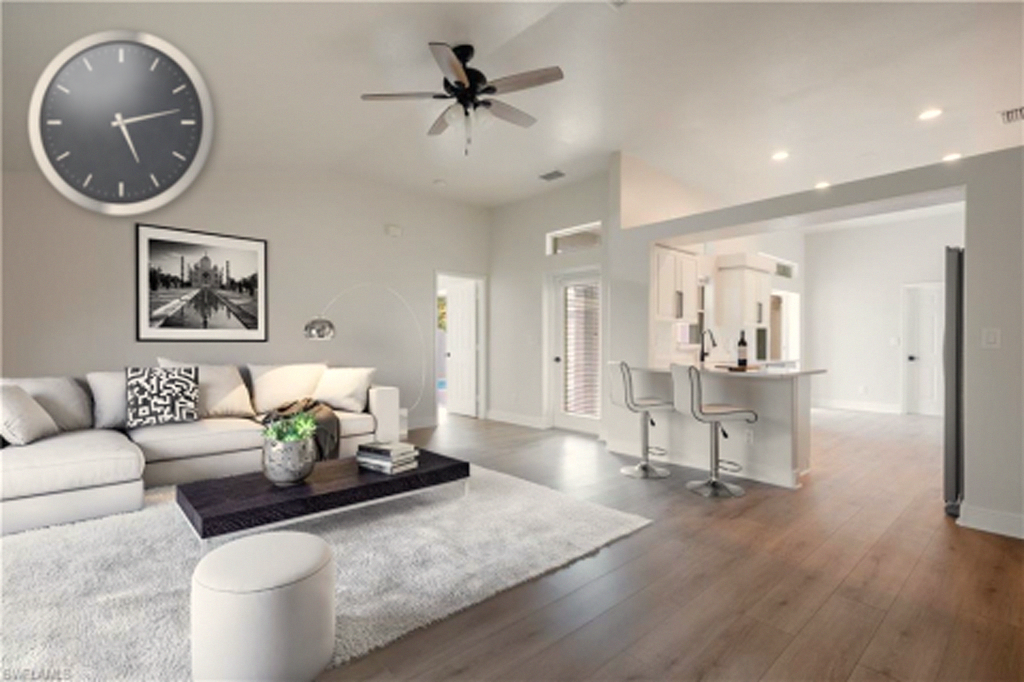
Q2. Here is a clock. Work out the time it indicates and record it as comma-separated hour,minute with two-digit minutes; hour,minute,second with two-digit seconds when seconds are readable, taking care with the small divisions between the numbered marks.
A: 5,13
